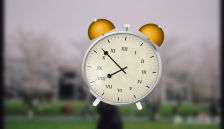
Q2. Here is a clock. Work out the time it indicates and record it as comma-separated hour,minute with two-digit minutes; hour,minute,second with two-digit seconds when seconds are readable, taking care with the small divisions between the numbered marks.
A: 7,52
